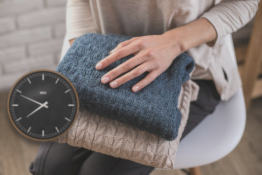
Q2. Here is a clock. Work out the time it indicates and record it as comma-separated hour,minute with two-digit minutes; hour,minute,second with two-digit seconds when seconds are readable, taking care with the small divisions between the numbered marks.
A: 7,49
